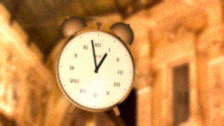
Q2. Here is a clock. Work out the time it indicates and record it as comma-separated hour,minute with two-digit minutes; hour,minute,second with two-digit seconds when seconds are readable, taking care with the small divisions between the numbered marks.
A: 12,58
